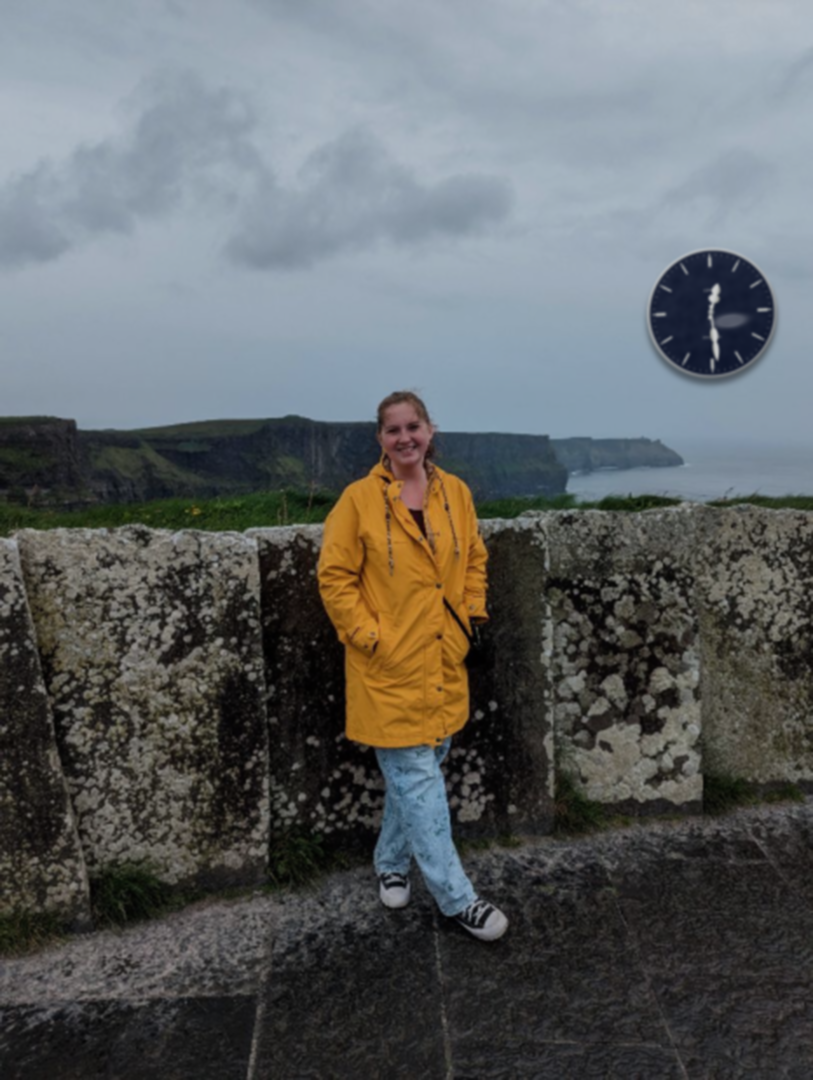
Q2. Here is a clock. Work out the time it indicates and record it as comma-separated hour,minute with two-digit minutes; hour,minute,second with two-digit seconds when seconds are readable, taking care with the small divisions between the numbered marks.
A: 12,29
